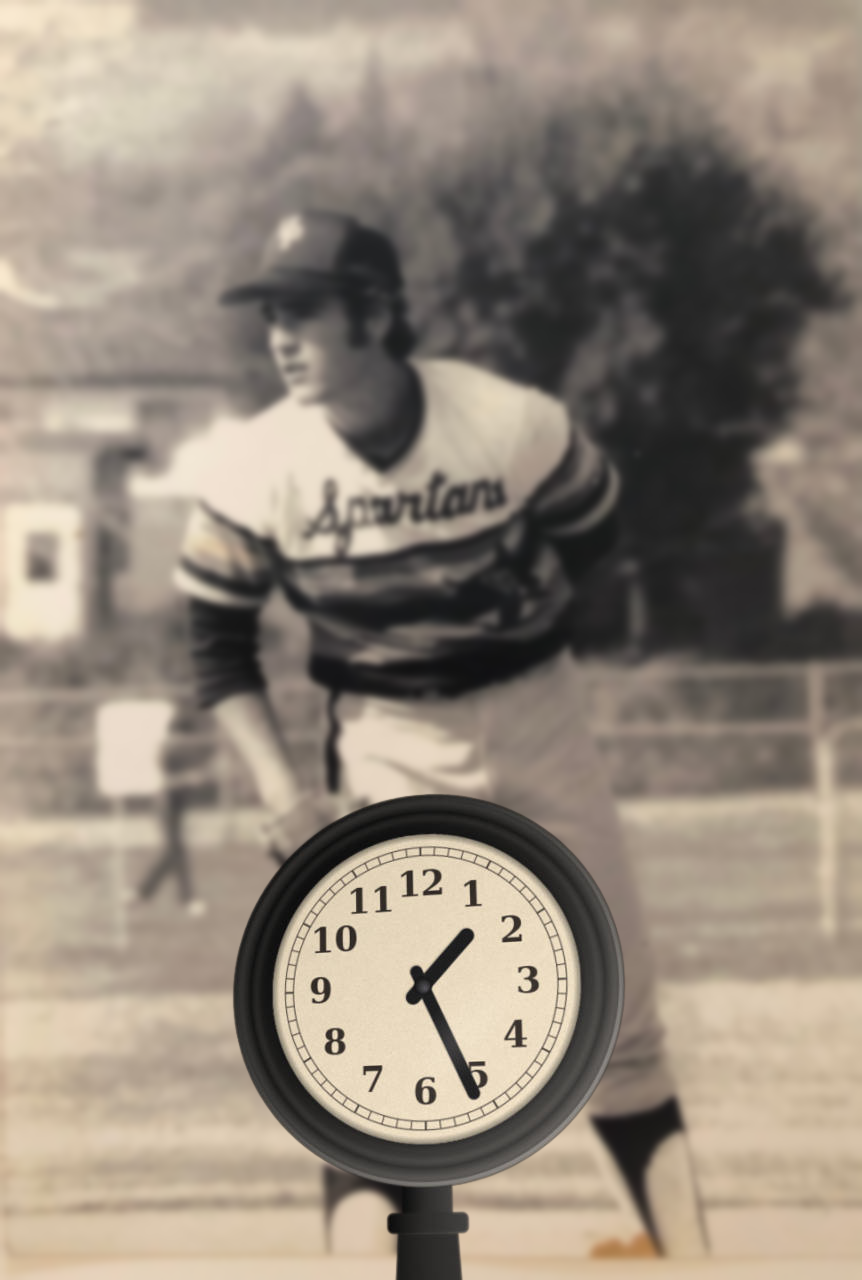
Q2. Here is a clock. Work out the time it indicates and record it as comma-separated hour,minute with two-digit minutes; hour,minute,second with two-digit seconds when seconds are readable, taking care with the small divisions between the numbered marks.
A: 1,26
